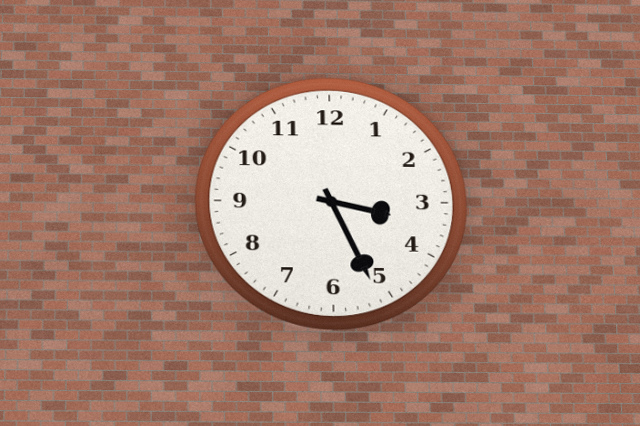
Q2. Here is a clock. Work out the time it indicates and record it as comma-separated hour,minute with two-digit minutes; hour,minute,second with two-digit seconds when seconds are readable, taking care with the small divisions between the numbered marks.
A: 3,26
